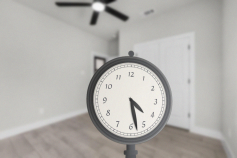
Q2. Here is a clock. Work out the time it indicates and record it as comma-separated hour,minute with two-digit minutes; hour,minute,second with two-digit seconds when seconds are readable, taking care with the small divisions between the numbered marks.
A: 4,28
